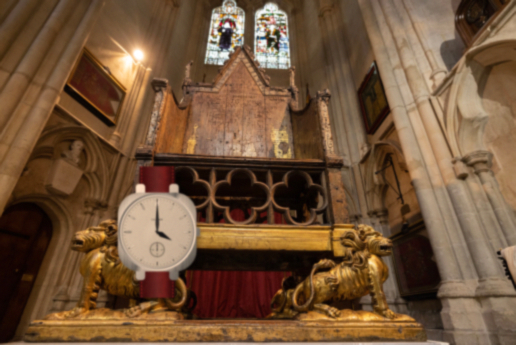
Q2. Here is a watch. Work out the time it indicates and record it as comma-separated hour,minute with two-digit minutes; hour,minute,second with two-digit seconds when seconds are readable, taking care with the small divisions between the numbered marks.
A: 4,00
